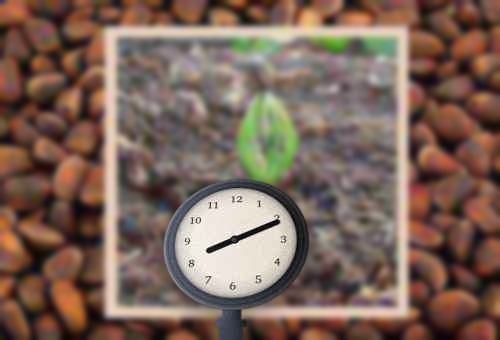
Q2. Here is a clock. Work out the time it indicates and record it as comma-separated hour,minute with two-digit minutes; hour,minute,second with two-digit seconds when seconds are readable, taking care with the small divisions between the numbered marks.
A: 8,11
